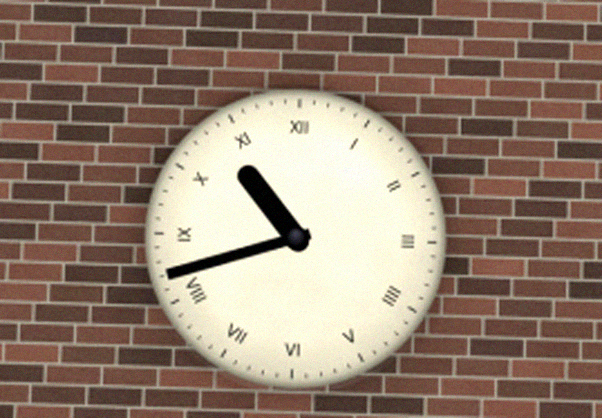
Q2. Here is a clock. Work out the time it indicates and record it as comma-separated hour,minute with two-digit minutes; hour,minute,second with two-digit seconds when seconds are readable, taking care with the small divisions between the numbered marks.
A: 10,42
